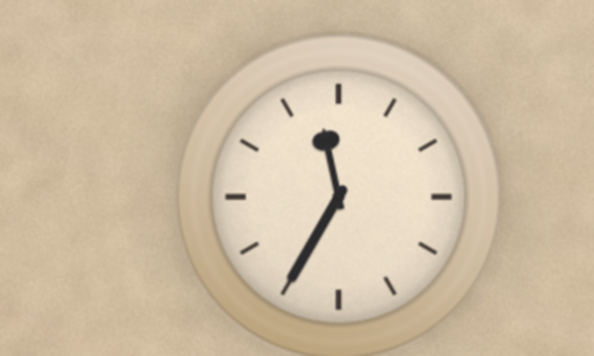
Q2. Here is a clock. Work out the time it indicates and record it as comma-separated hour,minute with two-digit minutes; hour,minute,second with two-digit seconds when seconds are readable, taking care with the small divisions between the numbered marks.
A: 11,35
